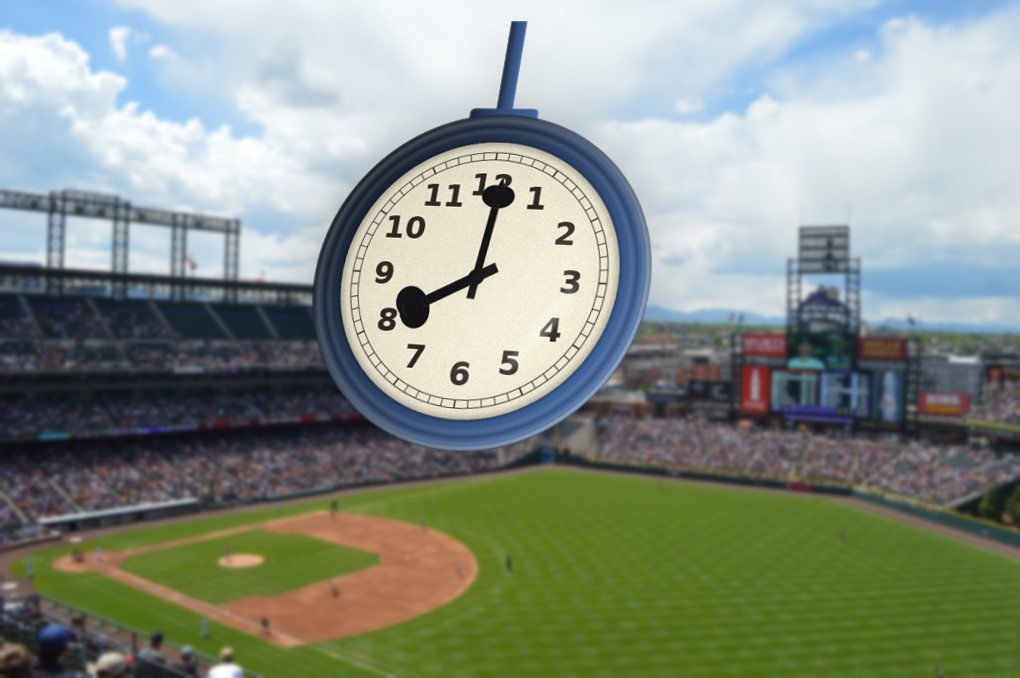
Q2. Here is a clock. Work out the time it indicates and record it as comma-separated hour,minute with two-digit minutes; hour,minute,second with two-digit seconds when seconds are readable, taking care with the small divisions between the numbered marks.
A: 8,01
